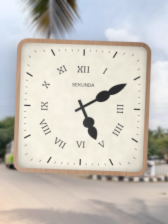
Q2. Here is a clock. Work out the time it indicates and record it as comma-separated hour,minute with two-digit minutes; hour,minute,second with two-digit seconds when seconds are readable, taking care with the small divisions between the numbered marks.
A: 5,10
